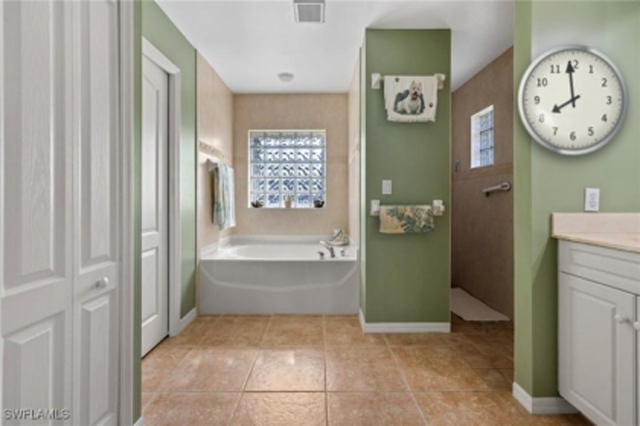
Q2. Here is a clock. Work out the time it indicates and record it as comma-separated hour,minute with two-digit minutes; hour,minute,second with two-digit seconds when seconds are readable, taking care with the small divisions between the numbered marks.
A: 7,59
